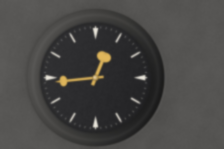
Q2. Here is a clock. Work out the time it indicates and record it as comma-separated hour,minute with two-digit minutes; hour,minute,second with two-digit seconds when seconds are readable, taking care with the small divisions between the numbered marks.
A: 12,44
